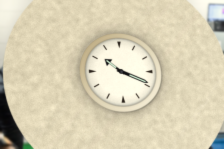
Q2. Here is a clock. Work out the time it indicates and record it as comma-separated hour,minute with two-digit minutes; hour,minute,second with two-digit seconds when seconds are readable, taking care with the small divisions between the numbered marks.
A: 10,19
